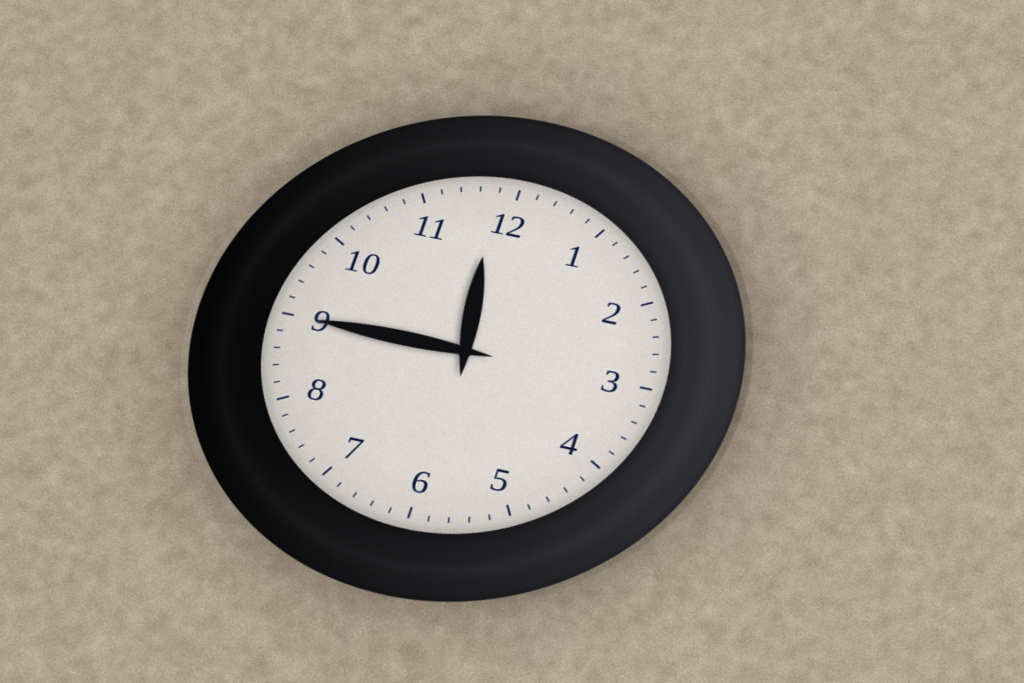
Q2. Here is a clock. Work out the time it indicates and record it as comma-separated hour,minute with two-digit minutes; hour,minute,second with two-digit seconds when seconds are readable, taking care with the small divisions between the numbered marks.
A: 11,45
